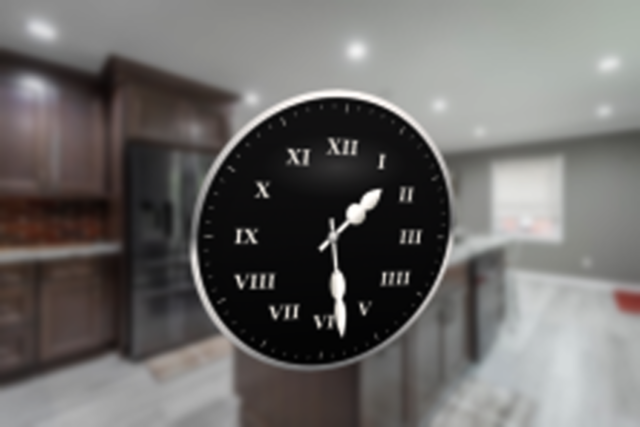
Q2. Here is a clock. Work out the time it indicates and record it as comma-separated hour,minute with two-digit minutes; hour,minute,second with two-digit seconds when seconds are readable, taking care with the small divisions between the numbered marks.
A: 1,28
